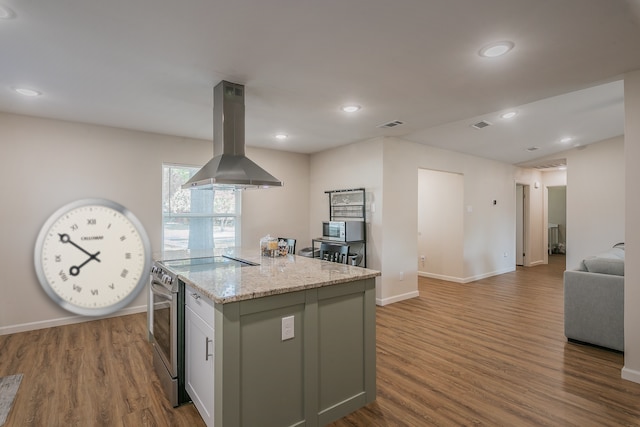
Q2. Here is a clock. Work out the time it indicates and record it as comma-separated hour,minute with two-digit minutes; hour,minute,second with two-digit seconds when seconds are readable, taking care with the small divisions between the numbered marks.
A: 7,51
